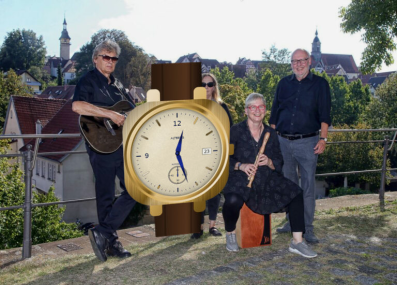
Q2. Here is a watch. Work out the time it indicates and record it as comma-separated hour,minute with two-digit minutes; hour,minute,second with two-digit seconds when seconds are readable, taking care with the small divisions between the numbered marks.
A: 12,27
